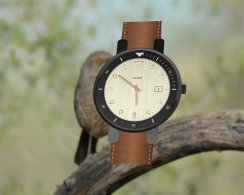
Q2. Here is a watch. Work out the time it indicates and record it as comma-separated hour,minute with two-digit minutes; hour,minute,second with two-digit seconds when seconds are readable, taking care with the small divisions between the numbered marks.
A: 5,51
